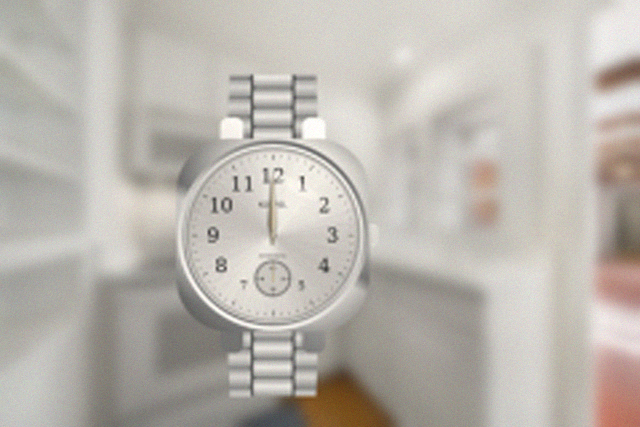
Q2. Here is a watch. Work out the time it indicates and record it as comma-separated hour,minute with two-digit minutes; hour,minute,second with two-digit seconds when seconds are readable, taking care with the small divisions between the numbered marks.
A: 12,00
